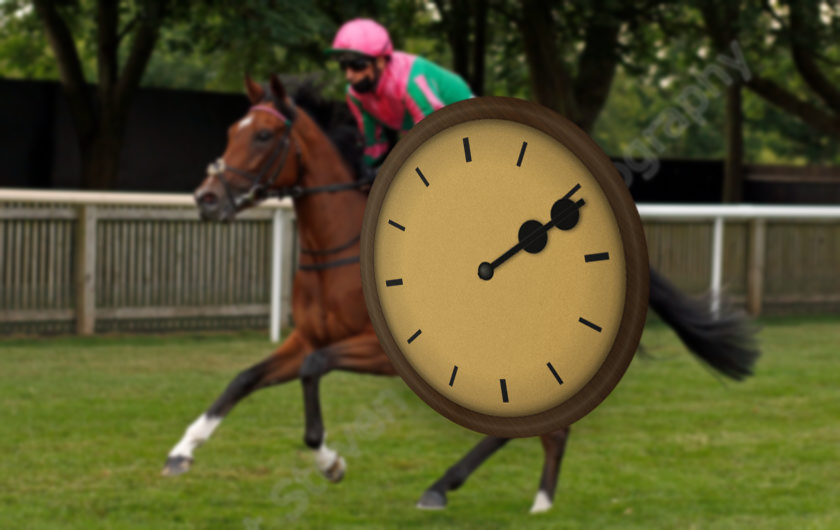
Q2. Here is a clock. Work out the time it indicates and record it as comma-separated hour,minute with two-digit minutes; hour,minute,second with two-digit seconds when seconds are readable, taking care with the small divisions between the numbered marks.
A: 2,11
